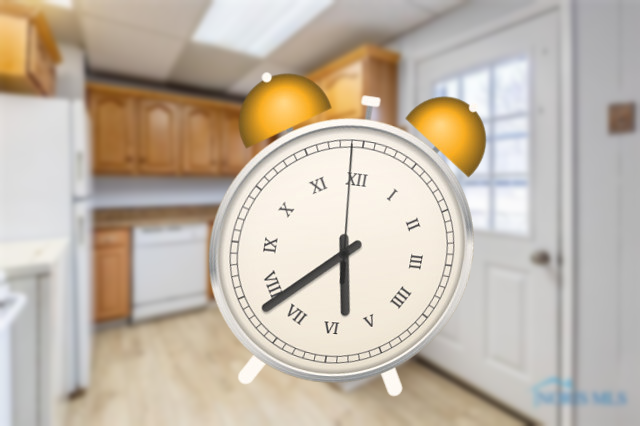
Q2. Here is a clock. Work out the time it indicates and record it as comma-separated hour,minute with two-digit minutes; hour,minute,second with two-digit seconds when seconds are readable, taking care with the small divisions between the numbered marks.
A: 5,37,59
